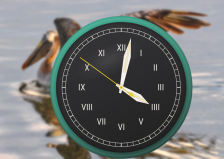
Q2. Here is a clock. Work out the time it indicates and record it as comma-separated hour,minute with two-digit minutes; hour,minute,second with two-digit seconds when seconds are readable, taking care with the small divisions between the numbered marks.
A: 4,01,51
